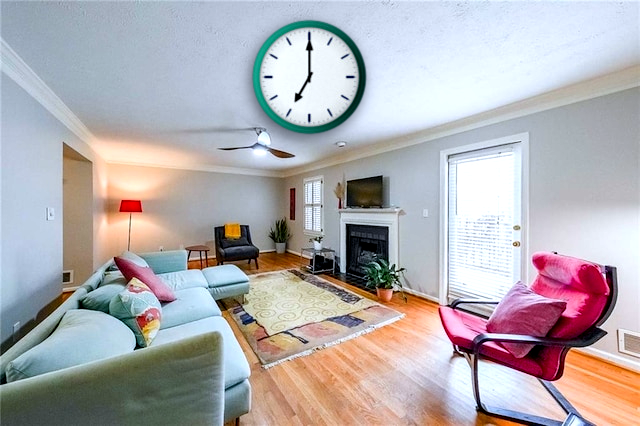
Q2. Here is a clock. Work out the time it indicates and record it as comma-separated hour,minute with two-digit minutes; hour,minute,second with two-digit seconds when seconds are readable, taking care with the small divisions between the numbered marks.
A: 7,00
